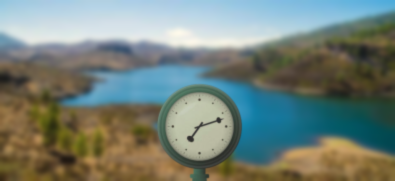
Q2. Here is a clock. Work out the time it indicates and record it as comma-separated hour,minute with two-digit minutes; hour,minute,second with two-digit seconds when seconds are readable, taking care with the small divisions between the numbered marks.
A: 7,12
